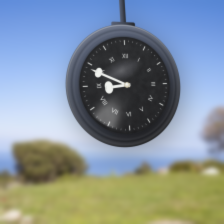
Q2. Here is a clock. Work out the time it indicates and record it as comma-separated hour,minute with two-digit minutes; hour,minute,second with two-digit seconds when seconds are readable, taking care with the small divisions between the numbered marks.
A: 8,49
